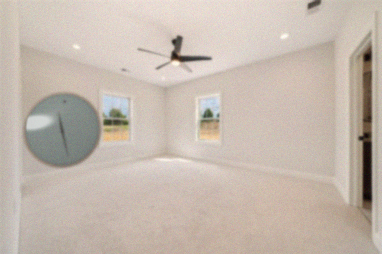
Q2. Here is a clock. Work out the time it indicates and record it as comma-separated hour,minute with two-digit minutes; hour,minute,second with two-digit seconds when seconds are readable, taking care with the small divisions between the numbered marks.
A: 11,27
